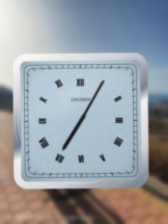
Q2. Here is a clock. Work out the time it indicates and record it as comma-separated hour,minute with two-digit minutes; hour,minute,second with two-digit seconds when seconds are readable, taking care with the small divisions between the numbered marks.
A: 7,05
